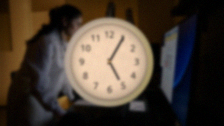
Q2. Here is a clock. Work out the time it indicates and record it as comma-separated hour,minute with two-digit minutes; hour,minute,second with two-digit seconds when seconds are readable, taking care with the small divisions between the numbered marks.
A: 5,05
